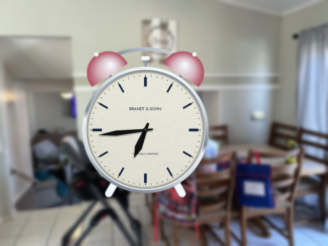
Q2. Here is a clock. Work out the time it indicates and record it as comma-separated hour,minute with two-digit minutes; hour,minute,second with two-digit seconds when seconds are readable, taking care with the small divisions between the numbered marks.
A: 6,44
